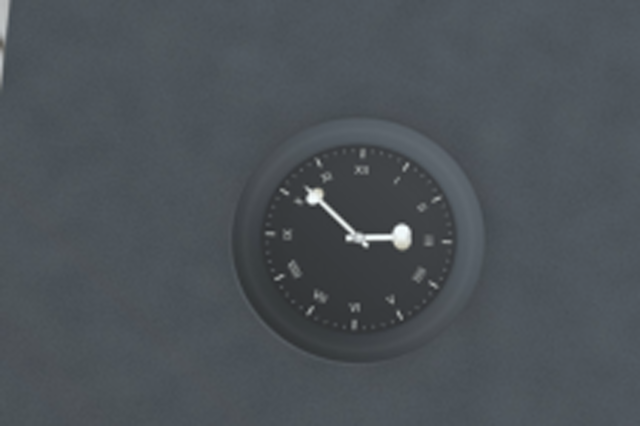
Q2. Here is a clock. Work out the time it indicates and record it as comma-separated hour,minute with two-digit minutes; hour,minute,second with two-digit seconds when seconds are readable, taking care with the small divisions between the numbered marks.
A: 2,52
